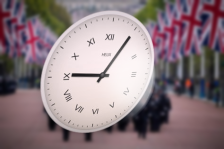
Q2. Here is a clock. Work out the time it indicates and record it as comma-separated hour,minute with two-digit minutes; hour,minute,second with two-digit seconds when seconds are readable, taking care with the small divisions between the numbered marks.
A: 9,05
